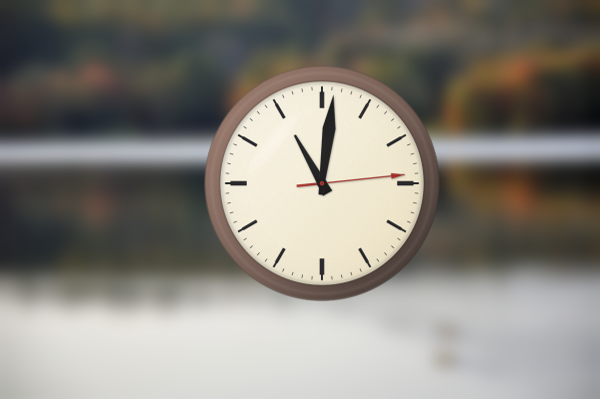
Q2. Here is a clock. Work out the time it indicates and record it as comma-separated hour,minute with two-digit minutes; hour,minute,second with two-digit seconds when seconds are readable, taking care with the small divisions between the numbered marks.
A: 11,01,14
